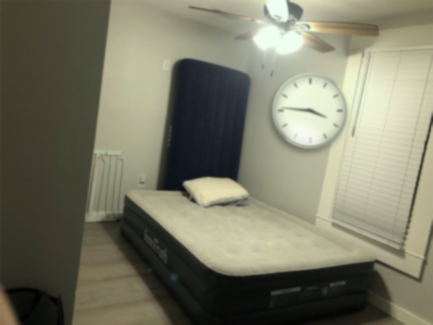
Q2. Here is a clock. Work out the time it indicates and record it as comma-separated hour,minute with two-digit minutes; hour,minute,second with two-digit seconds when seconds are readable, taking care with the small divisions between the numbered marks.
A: 3,46
